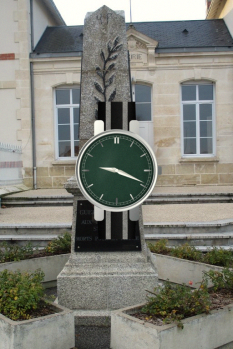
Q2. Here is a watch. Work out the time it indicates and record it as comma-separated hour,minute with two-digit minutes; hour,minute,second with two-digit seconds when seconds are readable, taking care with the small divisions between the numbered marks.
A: 9,19
